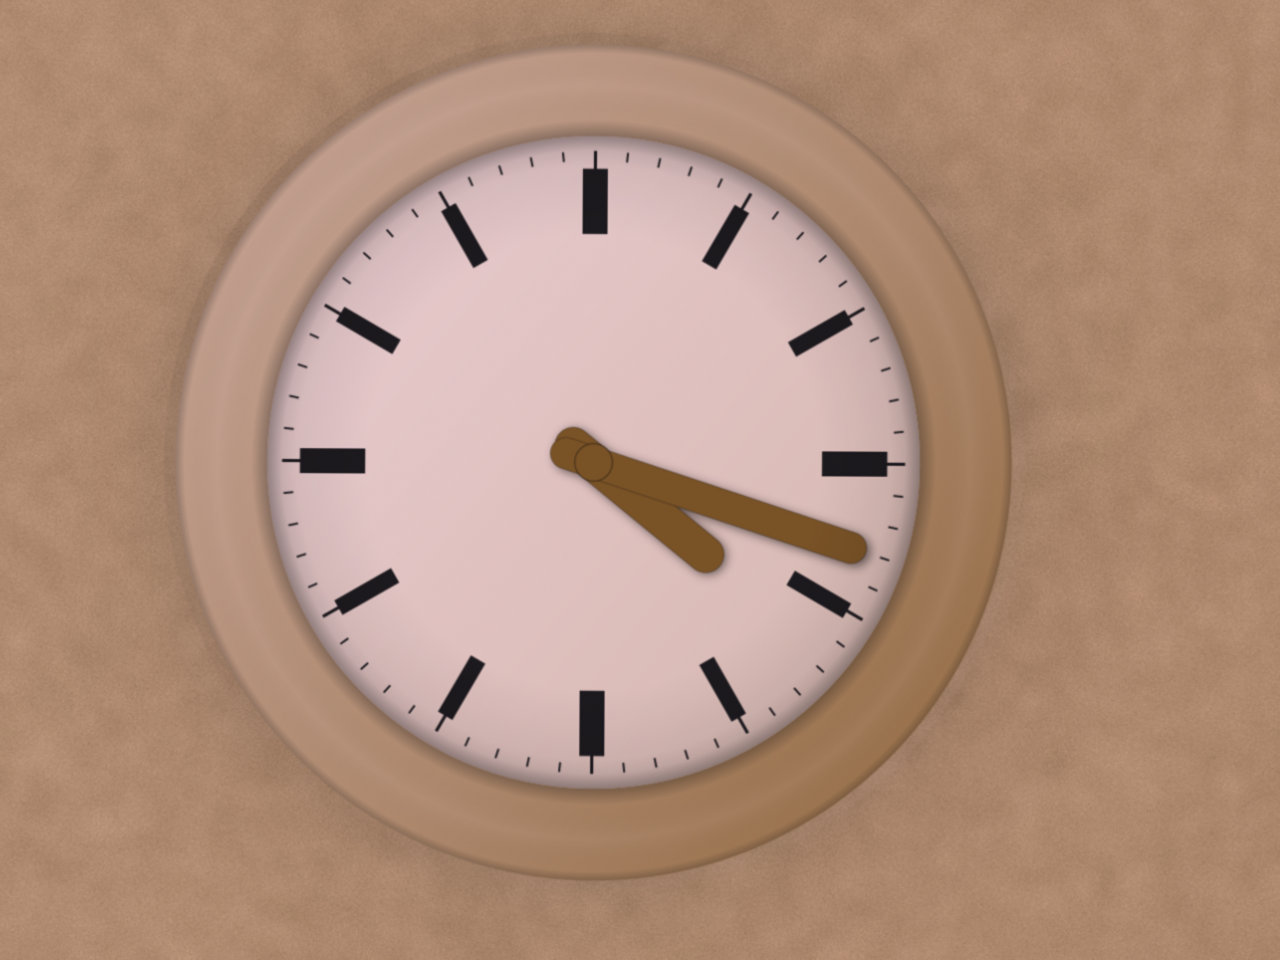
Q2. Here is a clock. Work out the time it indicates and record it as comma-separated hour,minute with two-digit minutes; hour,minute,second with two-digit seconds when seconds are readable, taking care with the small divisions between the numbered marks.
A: 4,18
